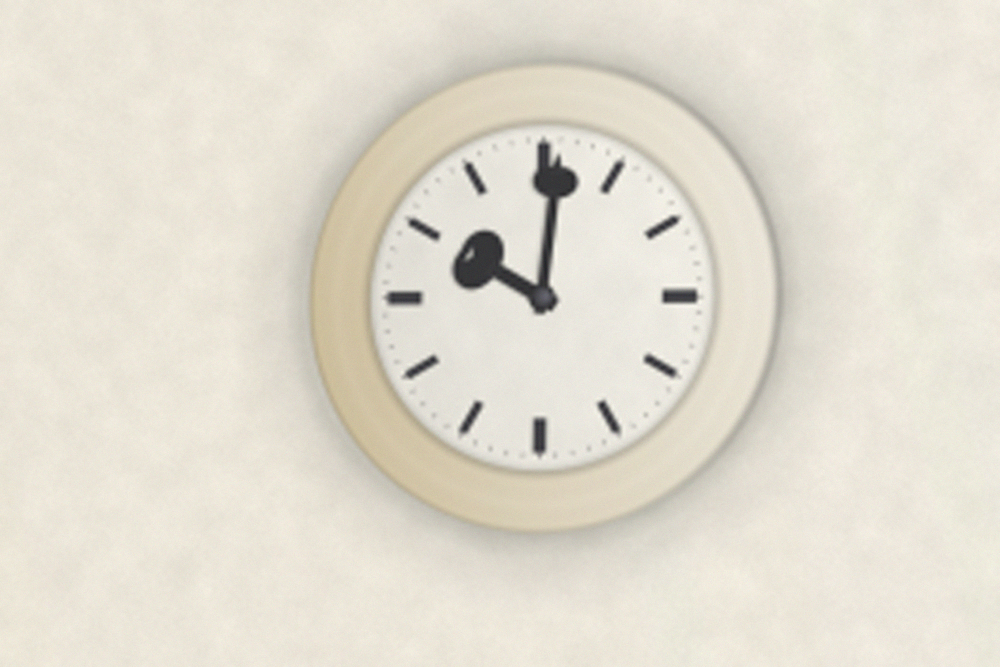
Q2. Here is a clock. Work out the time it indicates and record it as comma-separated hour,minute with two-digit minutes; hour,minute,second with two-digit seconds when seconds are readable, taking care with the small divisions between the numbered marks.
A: 10,01
